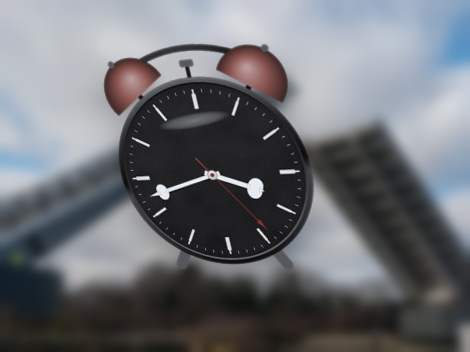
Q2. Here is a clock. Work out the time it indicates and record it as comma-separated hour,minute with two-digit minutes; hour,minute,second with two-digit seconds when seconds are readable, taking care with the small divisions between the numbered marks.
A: 3,42,24
